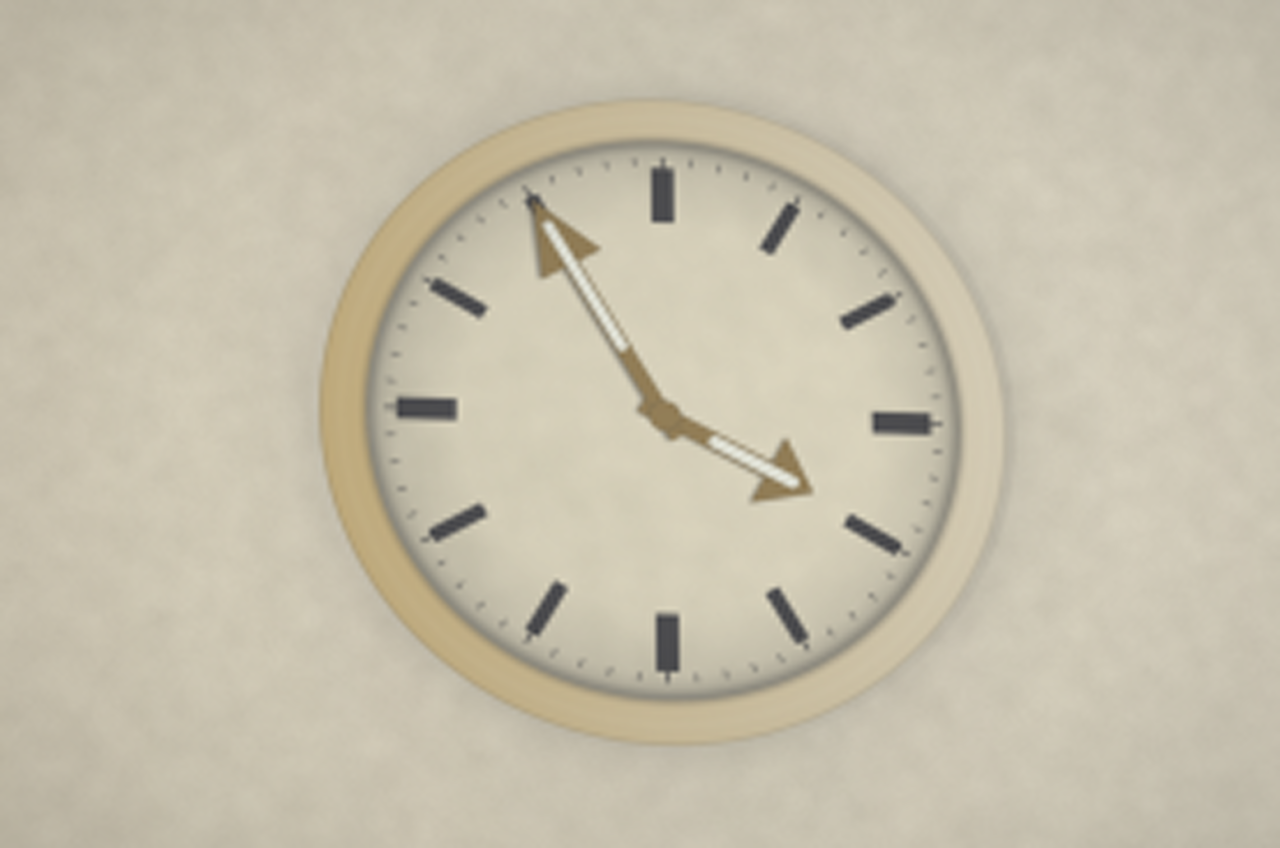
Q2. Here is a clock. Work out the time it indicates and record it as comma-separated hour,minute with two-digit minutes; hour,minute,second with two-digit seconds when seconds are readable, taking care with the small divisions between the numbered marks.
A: 3,55
